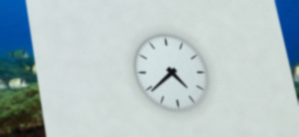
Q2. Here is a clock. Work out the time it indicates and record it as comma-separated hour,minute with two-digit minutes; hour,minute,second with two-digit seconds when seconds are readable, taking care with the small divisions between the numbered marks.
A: 4,39
